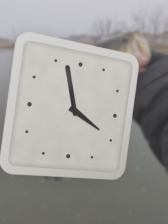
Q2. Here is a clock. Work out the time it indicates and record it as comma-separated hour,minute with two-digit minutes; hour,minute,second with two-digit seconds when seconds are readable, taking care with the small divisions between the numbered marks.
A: 3,57
